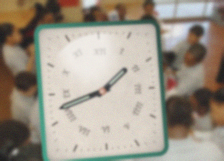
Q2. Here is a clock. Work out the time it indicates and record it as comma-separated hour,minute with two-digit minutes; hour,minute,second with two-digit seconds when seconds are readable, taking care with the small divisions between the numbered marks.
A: 1,42
